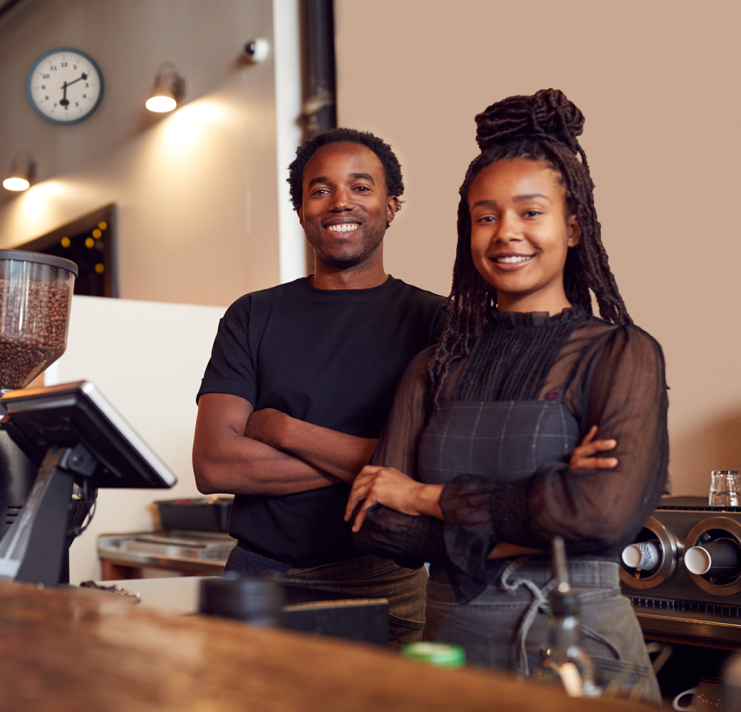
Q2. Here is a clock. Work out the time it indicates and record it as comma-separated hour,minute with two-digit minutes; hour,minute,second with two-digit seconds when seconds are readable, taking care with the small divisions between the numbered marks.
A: 6,11
